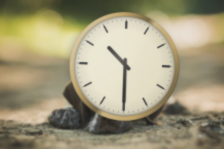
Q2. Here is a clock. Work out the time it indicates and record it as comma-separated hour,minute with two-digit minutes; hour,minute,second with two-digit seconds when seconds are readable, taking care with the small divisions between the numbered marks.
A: 10,30
